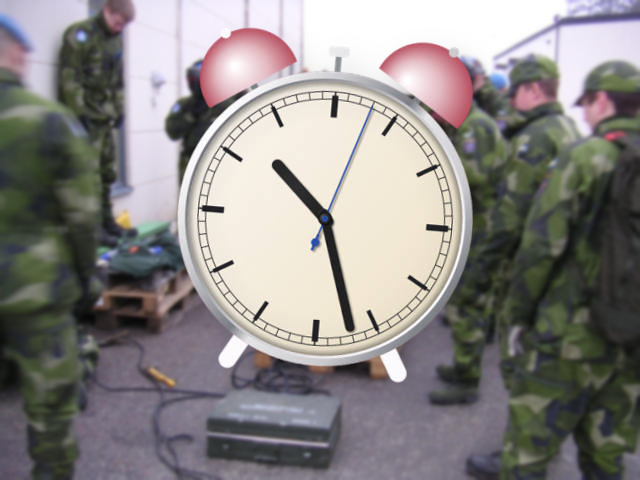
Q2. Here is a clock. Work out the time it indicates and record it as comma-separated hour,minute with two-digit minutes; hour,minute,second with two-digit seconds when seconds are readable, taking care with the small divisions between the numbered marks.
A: 10,27,03
